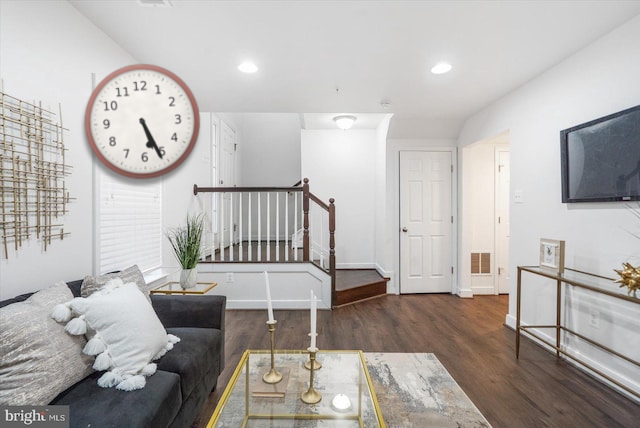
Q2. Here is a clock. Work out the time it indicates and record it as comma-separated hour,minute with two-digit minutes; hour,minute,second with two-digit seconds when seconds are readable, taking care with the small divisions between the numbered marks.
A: 5,26
